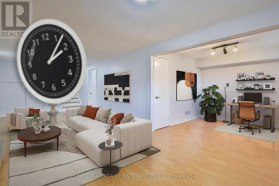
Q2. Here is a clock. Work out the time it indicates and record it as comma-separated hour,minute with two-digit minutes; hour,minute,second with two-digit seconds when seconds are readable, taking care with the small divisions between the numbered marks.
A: 2,07
